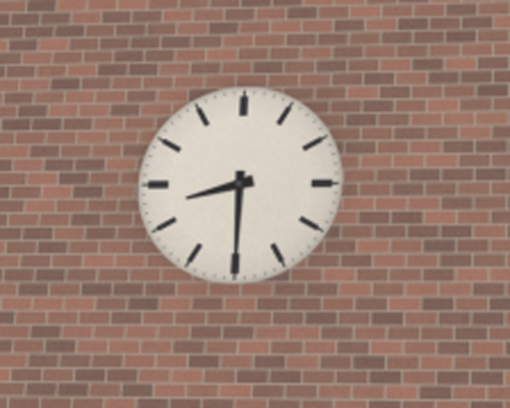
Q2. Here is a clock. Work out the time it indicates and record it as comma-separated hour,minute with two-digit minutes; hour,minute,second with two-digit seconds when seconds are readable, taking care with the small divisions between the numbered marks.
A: 8,30
